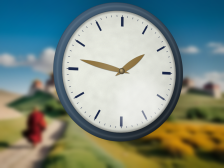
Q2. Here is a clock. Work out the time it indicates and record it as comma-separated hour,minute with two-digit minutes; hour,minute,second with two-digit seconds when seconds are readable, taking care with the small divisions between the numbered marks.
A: 1,47
